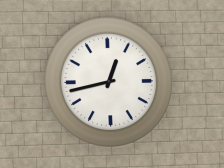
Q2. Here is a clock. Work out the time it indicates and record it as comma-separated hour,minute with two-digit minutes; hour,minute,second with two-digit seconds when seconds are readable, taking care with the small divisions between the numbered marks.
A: 12,43
